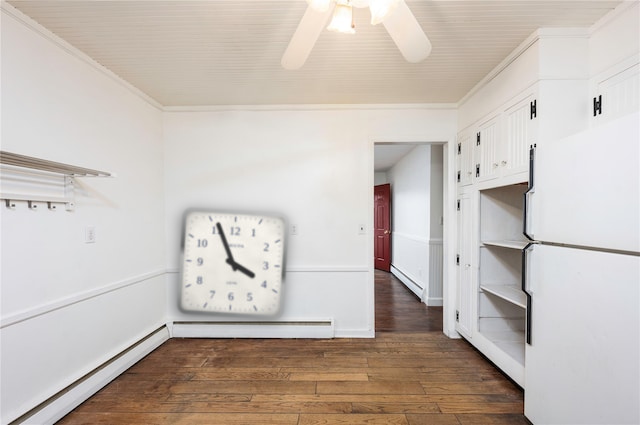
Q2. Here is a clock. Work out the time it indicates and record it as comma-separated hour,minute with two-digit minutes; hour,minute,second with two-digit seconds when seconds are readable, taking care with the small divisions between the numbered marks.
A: 3,56
